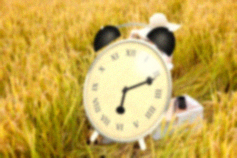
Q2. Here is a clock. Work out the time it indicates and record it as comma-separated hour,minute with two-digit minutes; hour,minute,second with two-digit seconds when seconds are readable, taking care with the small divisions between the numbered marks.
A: 6,11
